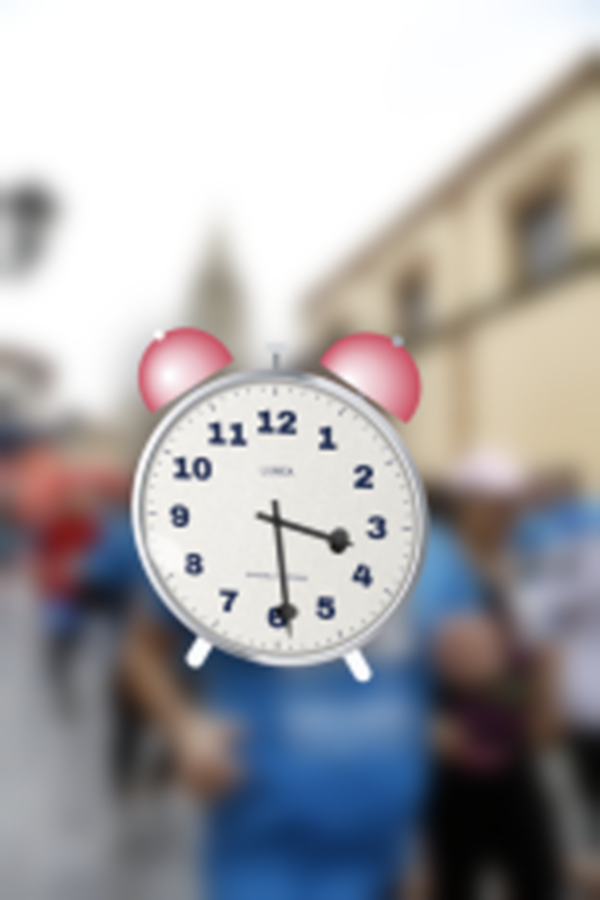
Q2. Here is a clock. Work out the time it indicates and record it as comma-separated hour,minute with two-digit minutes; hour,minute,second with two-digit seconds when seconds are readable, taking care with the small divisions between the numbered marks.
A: 3,29
